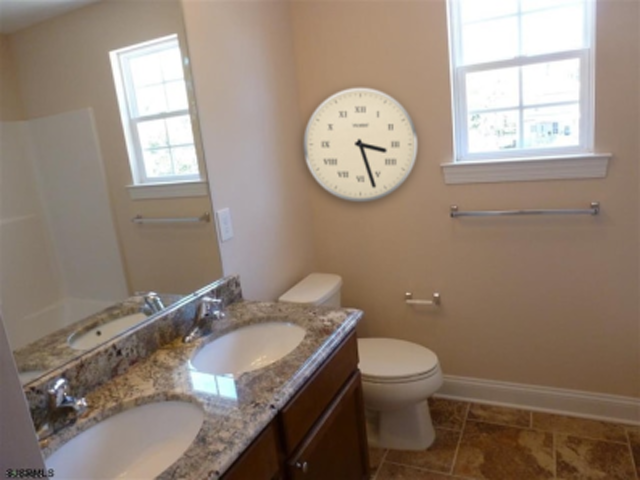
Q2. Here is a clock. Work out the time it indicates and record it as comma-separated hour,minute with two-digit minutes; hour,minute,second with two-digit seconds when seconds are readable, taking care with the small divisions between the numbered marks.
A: 3,27
